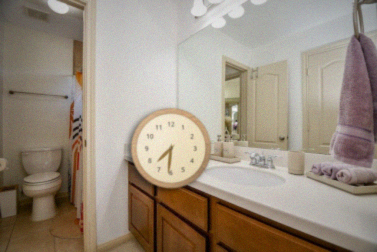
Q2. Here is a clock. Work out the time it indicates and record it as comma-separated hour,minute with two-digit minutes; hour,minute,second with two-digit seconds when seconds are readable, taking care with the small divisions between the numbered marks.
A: 7,31
